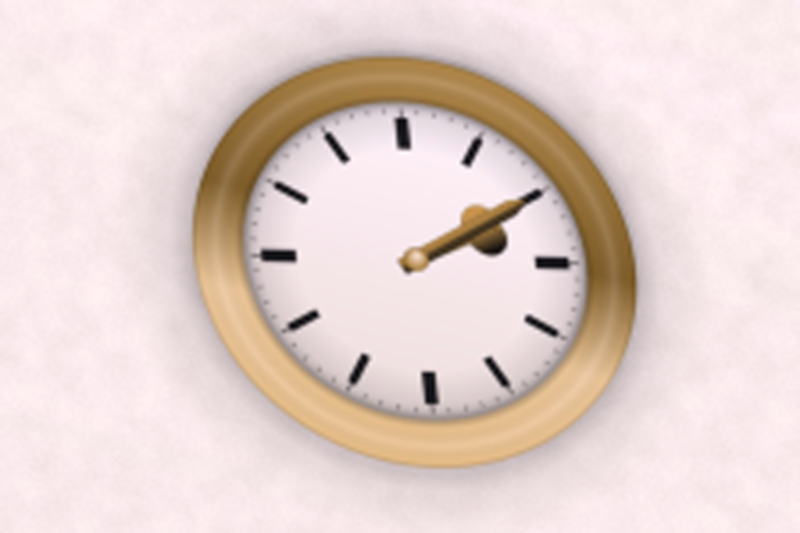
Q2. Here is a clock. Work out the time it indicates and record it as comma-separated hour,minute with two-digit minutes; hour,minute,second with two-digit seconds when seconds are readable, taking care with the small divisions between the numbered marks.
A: 2,10
